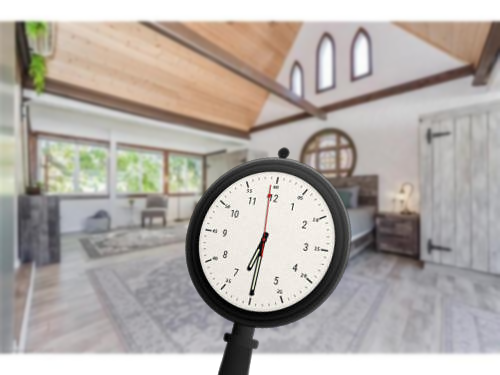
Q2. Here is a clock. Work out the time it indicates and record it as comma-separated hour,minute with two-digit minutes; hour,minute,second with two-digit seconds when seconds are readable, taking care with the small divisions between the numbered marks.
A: 6,29,59
